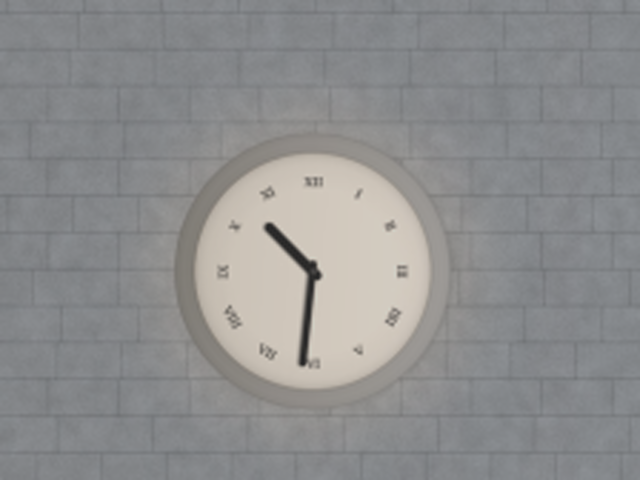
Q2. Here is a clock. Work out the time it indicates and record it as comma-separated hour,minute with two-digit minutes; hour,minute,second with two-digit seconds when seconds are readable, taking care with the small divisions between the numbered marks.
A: 10,31
